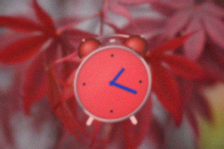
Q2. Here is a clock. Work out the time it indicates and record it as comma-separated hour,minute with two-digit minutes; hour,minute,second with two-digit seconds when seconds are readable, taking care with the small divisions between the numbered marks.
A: 1,19
